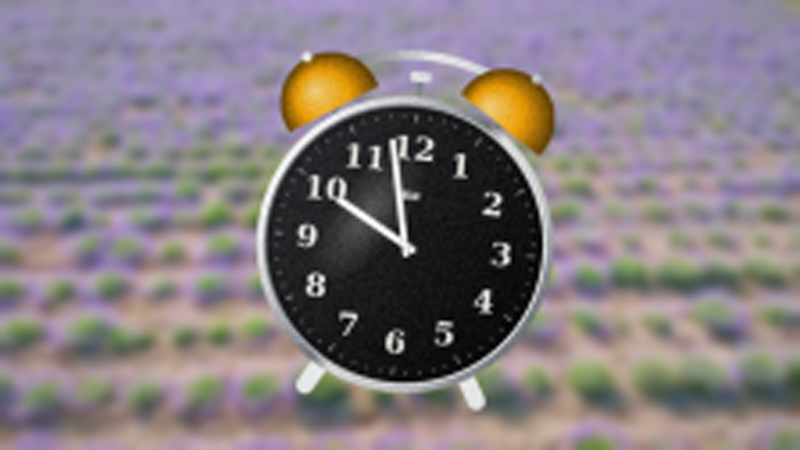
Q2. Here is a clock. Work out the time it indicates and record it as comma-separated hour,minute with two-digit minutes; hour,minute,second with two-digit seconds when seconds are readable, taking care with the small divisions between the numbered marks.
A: 9,58
